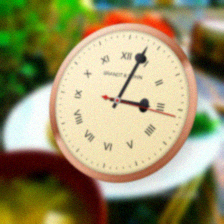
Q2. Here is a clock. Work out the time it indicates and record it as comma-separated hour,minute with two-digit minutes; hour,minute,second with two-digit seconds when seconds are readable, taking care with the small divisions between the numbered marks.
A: 3,03,16
